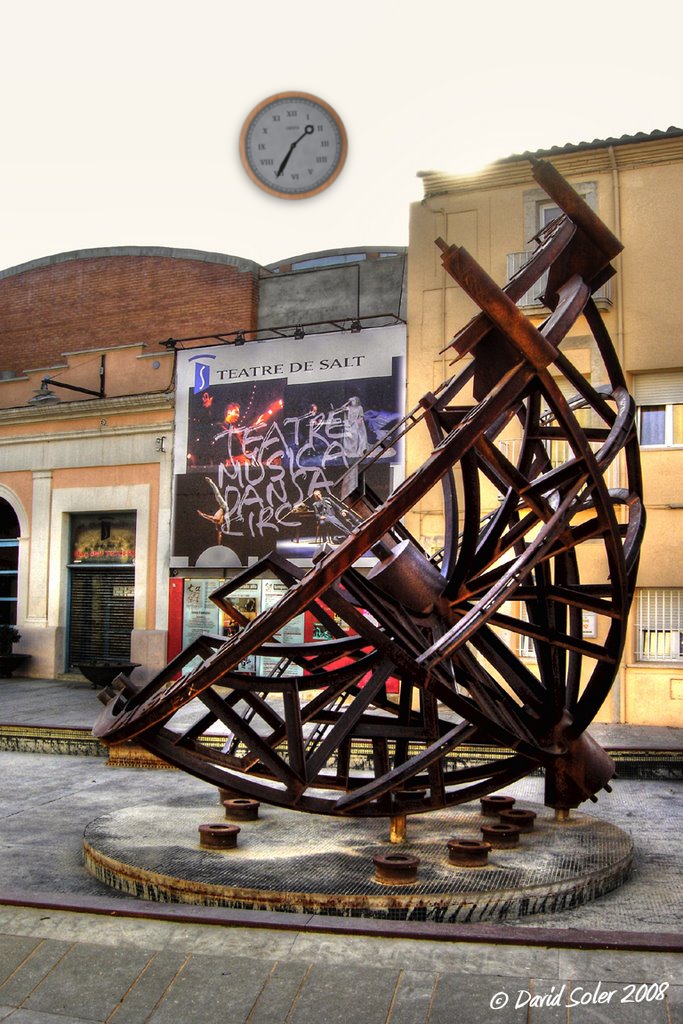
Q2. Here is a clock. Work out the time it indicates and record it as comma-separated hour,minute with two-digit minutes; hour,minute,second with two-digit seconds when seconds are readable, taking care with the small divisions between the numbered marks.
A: 1,35
